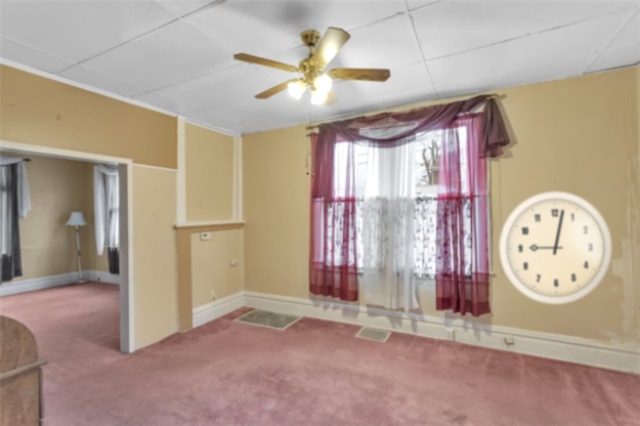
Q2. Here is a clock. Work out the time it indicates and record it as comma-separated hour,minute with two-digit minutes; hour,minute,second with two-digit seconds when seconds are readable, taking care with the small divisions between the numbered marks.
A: 9,02
